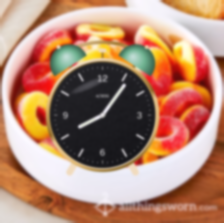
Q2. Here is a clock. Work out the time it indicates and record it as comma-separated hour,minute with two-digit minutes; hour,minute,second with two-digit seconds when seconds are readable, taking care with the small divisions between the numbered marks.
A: 8,06
